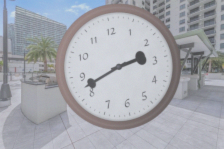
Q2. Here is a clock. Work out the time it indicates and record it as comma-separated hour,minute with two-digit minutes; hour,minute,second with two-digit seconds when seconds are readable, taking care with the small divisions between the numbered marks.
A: 2,42
